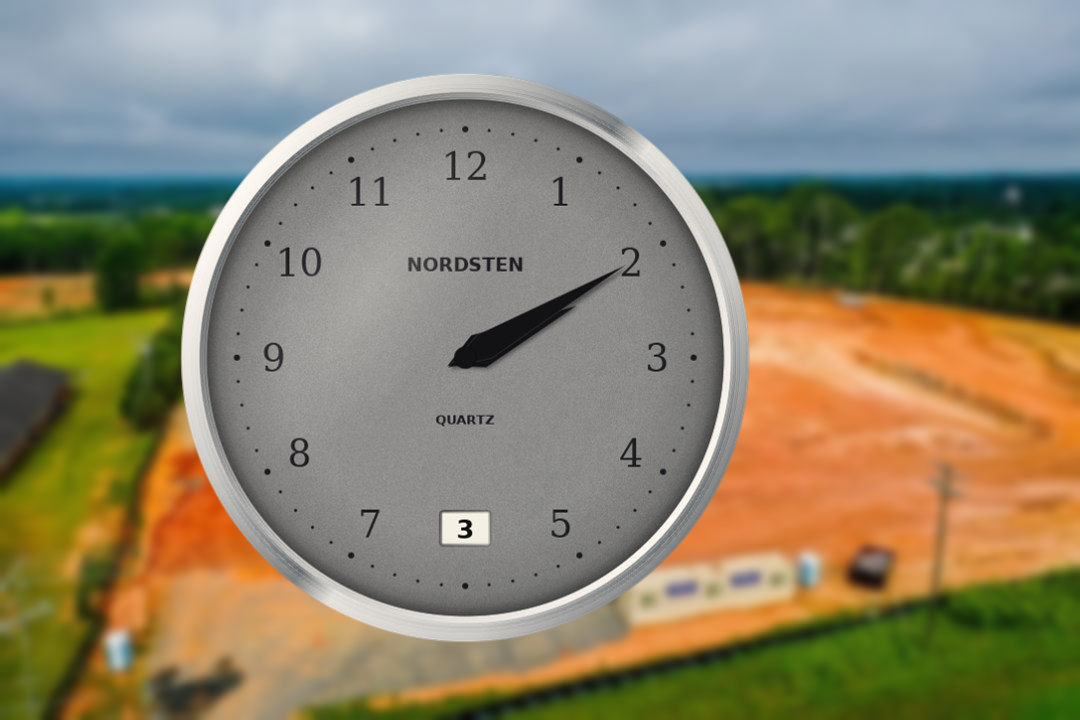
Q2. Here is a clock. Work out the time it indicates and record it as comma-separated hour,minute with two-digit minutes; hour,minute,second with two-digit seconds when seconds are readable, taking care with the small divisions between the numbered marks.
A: 2,10
